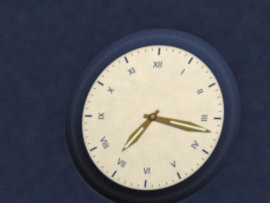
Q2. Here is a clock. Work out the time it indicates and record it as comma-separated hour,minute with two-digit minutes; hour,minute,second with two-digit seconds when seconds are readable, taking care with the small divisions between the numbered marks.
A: 7,17
